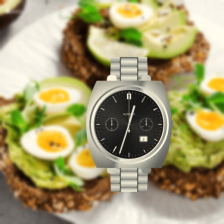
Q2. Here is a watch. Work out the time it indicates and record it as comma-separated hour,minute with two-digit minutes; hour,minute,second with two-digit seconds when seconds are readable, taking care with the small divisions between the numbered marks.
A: 12,33
